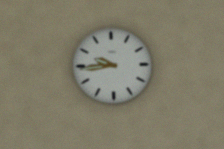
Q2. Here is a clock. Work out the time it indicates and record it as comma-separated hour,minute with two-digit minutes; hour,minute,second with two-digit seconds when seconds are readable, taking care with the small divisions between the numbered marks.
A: 9,44
